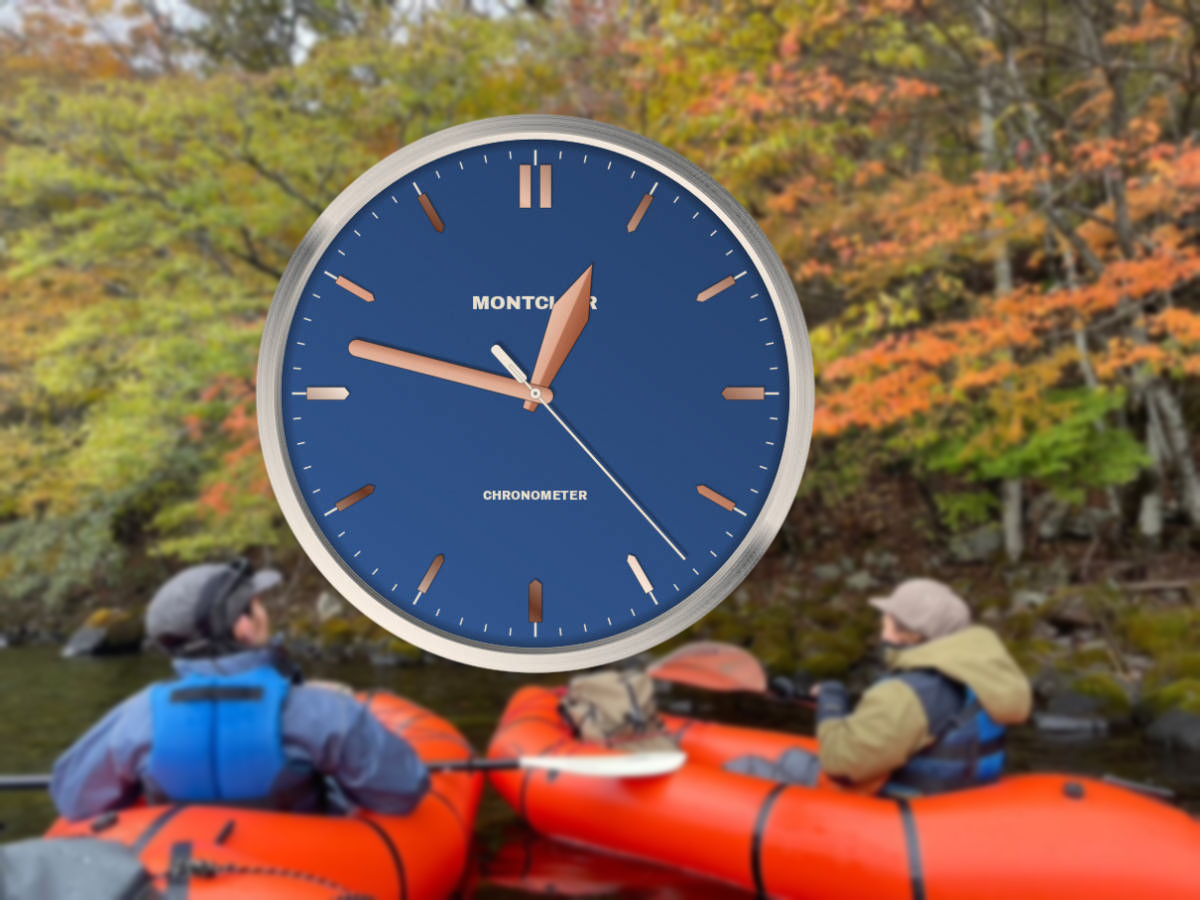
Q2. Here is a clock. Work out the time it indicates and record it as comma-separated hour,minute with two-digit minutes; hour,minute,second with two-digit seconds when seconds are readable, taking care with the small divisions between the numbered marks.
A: 12,47,23
